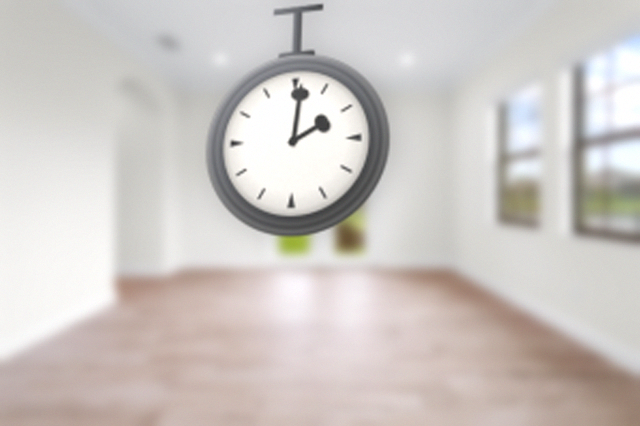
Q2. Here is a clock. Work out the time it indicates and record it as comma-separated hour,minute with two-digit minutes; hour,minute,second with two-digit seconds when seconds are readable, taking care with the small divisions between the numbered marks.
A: 2,01
